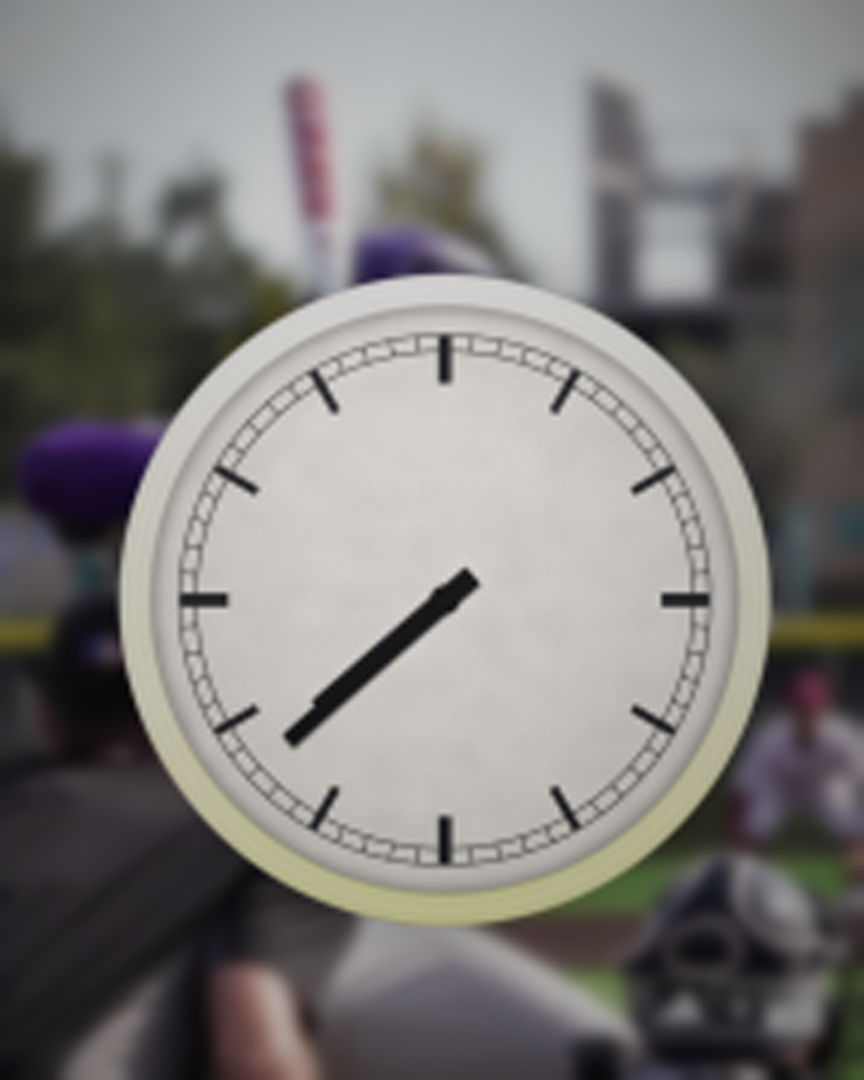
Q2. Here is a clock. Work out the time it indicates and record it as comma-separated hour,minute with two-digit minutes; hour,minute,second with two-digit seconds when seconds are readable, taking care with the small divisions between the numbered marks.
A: 7,38
